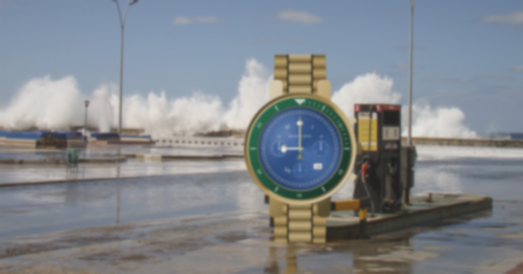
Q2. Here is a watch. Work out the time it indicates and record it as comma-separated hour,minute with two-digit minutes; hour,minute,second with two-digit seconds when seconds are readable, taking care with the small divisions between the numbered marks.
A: 9,00
